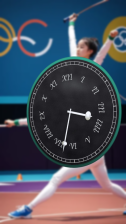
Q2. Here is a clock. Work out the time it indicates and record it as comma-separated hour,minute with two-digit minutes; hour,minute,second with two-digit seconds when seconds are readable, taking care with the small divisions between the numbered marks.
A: 3,33
